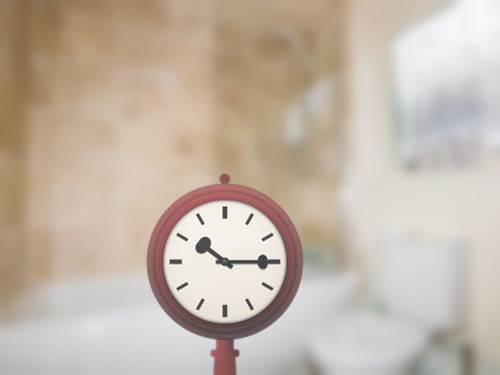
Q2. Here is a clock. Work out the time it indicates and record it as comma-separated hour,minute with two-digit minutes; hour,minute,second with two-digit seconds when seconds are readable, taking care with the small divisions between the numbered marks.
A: 10,15
